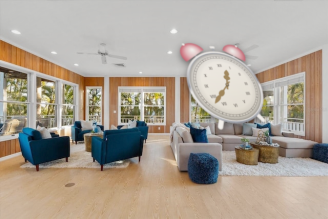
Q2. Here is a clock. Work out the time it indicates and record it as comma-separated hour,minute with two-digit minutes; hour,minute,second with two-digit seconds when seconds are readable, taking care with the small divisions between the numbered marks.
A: 12,38
